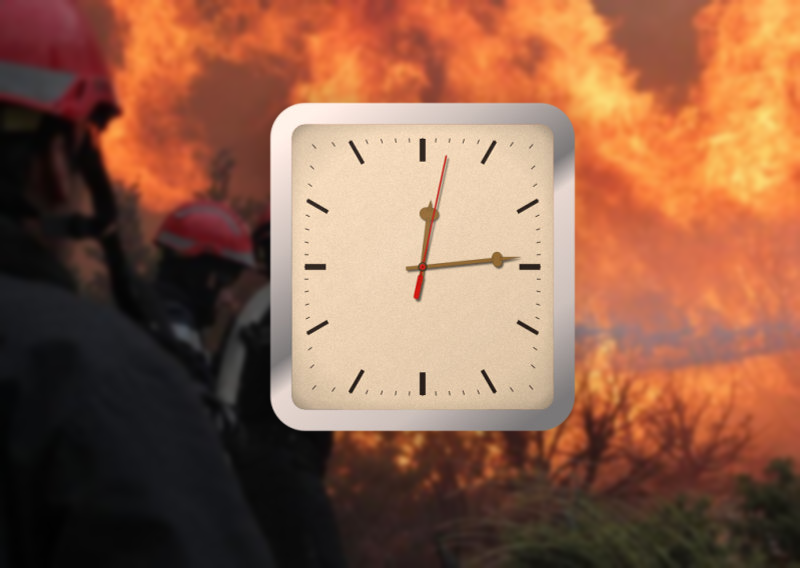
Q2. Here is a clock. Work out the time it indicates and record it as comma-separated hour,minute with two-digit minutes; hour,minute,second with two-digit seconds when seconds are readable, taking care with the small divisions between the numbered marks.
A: 12,14,02
